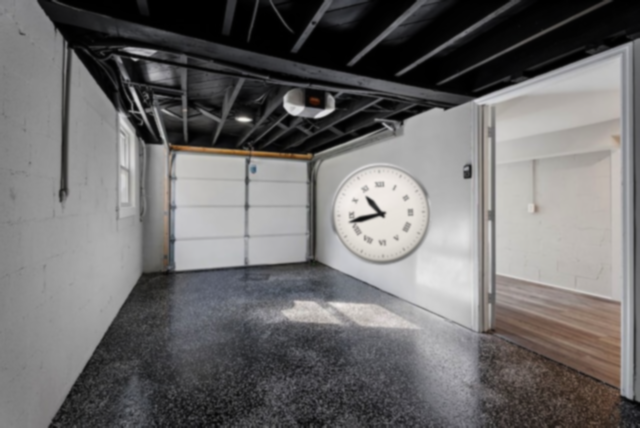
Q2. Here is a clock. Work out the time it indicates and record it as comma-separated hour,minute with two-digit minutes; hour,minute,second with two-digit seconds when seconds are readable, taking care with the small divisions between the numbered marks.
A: 10,43
